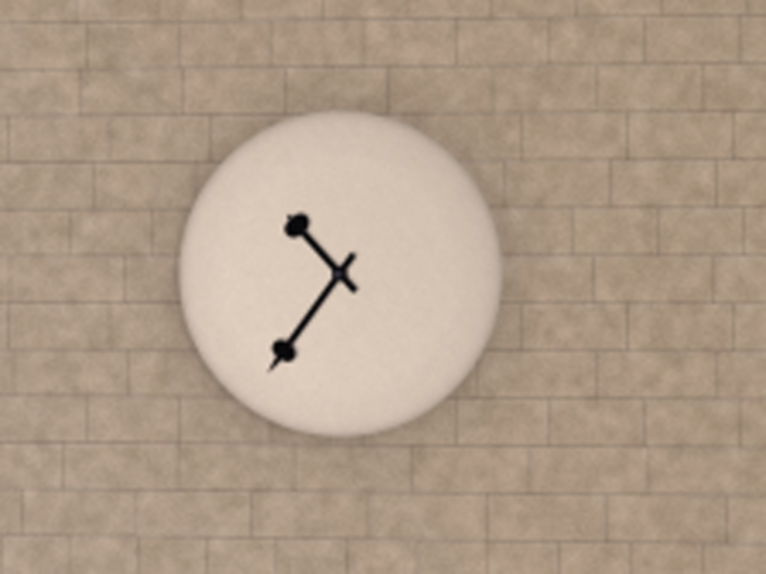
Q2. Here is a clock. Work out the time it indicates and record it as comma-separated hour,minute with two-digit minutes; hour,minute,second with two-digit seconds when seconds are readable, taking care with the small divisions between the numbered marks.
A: 10,36
